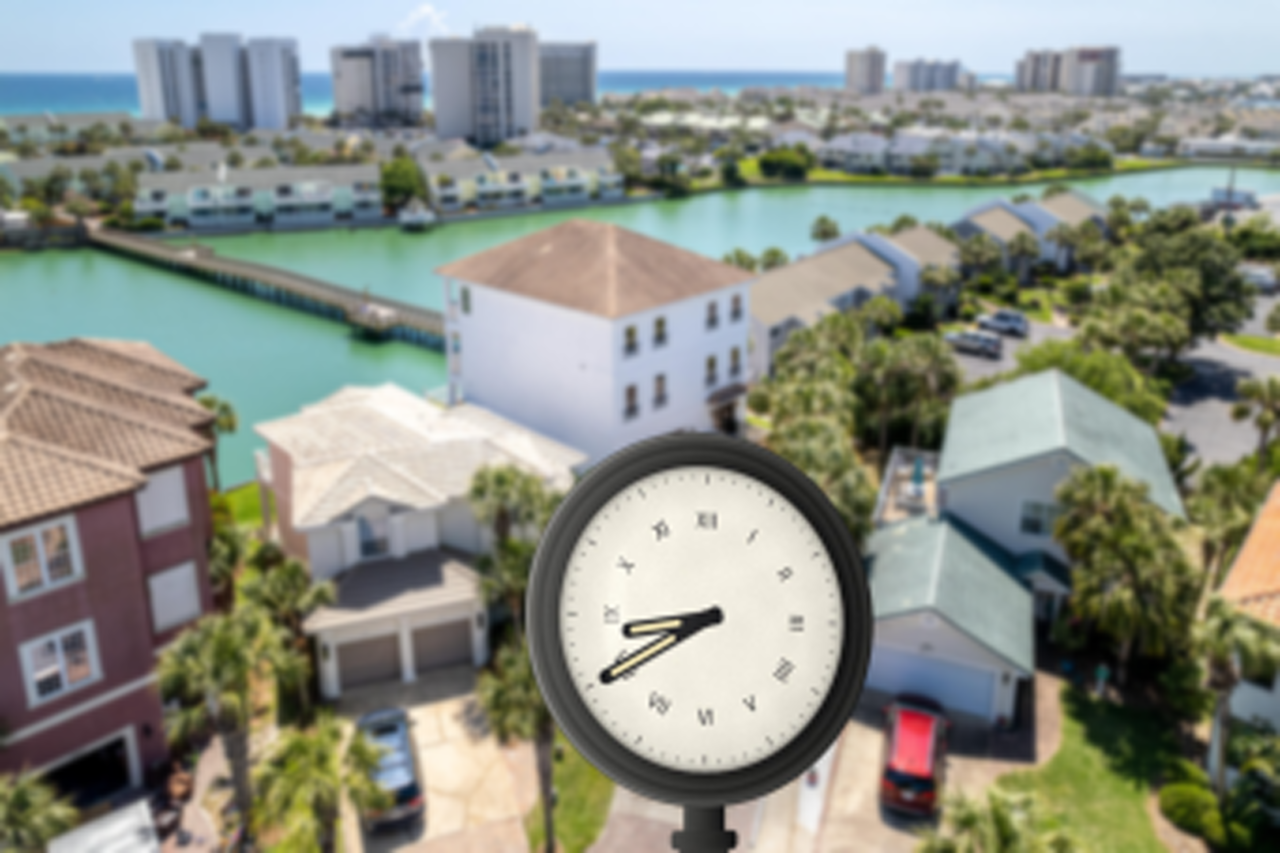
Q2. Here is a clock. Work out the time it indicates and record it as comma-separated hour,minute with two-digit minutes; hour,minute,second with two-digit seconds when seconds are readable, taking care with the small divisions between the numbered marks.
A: 8,40
